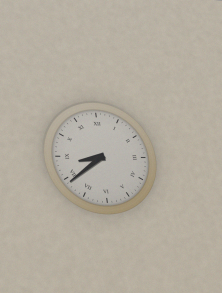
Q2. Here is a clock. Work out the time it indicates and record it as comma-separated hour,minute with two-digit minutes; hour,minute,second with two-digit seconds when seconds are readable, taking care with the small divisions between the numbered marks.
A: 8,39
